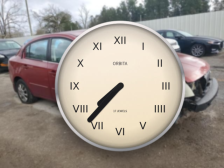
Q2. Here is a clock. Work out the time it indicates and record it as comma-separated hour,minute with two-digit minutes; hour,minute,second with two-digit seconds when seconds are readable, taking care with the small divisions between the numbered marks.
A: 7,37
